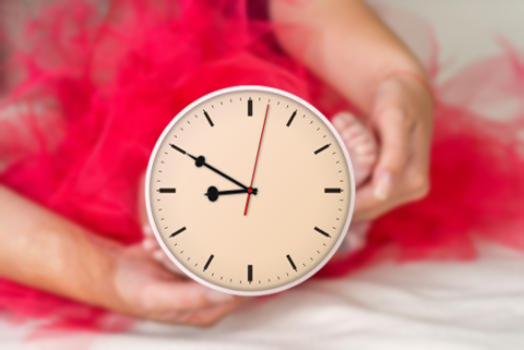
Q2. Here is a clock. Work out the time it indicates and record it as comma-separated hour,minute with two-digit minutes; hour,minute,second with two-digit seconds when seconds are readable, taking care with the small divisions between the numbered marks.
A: 8,50,02
